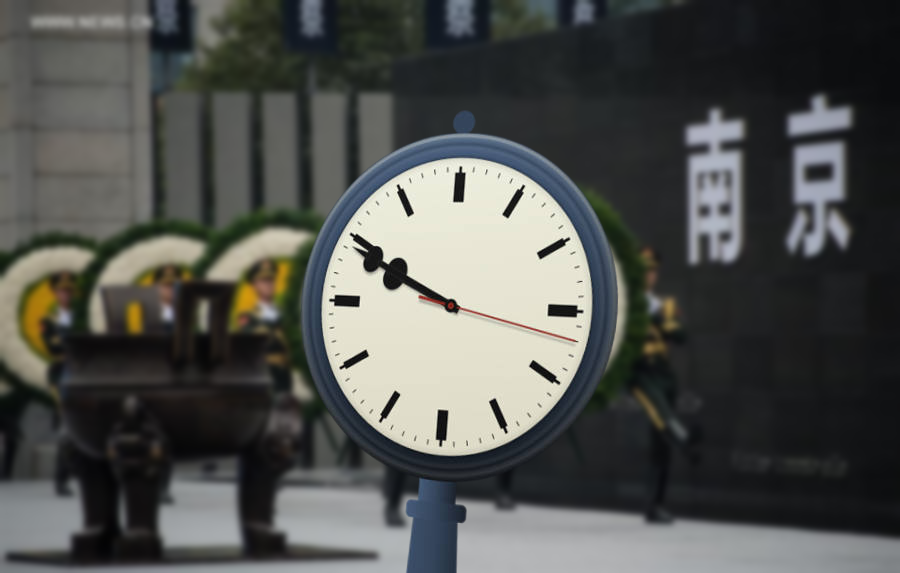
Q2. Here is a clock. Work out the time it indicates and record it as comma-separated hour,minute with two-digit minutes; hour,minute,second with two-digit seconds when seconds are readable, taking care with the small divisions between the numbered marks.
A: 9,49,17
